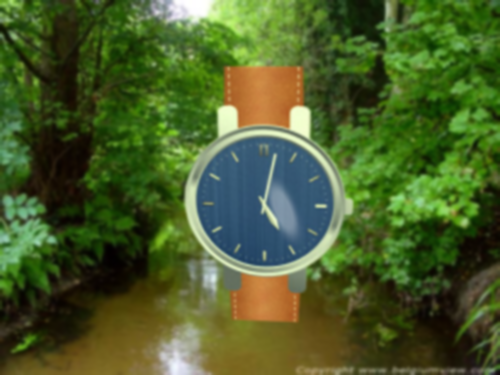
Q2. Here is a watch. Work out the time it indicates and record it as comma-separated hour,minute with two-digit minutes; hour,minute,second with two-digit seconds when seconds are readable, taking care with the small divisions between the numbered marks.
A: 5,02
